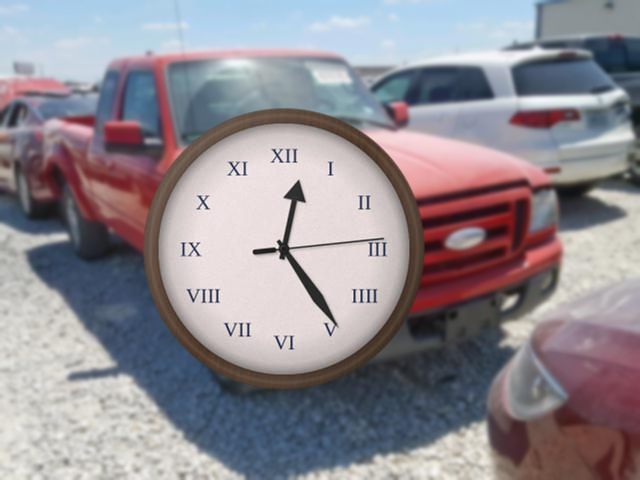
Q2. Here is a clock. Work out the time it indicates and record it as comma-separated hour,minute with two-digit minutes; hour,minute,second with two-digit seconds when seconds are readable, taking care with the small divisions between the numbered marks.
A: 12,24,14
